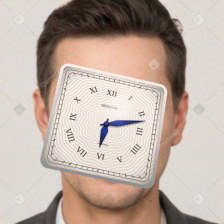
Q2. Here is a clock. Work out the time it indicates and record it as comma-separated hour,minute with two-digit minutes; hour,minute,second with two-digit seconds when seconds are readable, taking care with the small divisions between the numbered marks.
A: 6,12
